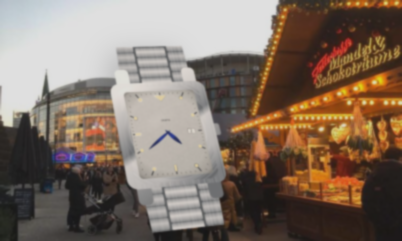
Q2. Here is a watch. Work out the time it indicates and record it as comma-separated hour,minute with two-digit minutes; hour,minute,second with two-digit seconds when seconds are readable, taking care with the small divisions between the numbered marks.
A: 4,39
